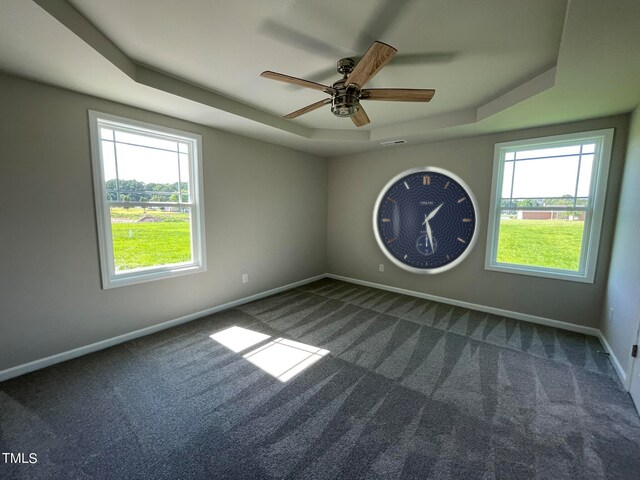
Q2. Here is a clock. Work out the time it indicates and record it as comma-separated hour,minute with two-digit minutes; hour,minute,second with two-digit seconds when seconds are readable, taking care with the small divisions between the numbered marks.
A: 1,28
